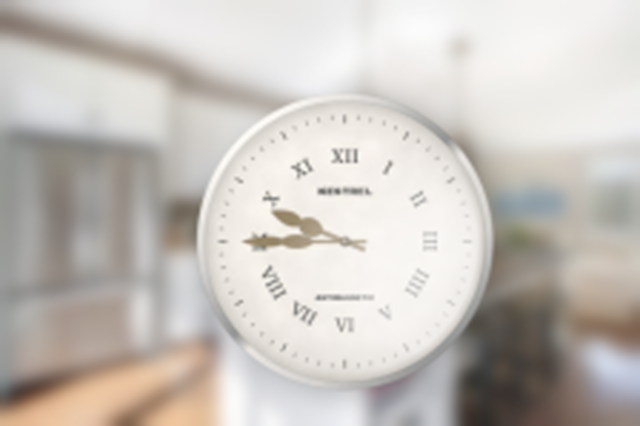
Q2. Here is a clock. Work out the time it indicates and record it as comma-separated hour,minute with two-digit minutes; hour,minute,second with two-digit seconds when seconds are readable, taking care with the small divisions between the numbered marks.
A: 9,45
